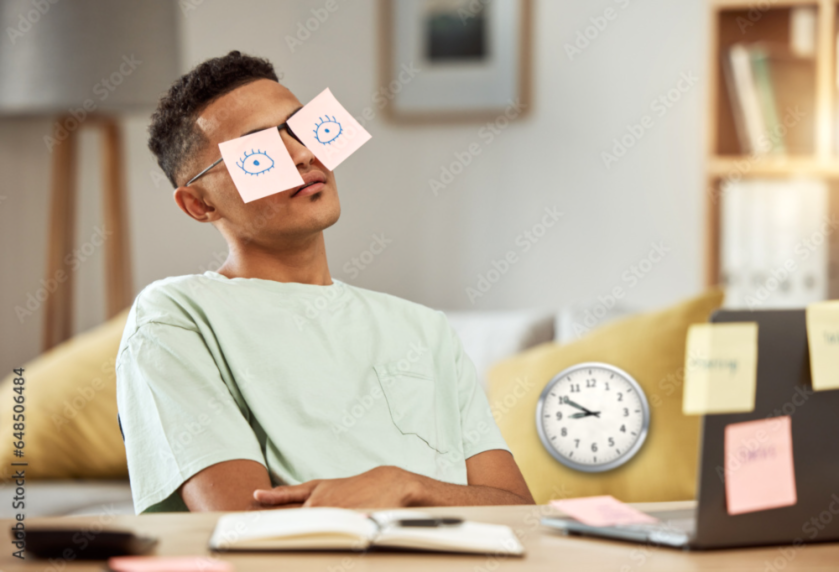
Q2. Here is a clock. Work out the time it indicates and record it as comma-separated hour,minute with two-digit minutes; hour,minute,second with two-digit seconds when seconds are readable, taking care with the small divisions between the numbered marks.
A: 8,50
